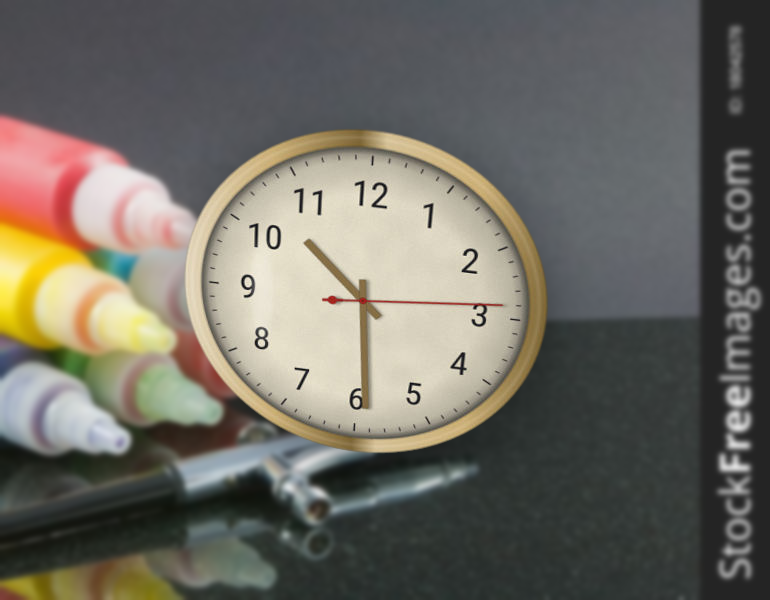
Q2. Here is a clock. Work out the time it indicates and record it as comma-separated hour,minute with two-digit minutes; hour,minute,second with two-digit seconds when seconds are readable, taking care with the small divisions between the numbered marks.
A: 10,29,14
